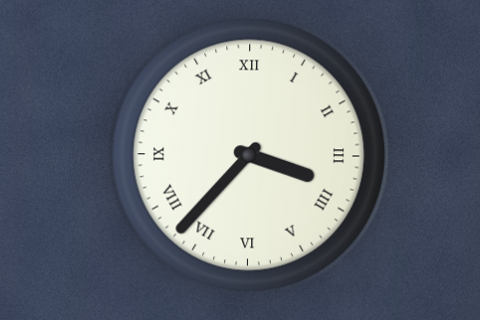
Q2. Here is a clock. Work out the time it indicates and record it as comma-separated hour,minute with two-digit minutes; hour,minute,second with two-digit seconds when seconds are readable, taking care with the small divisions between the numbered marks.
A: 3,37
